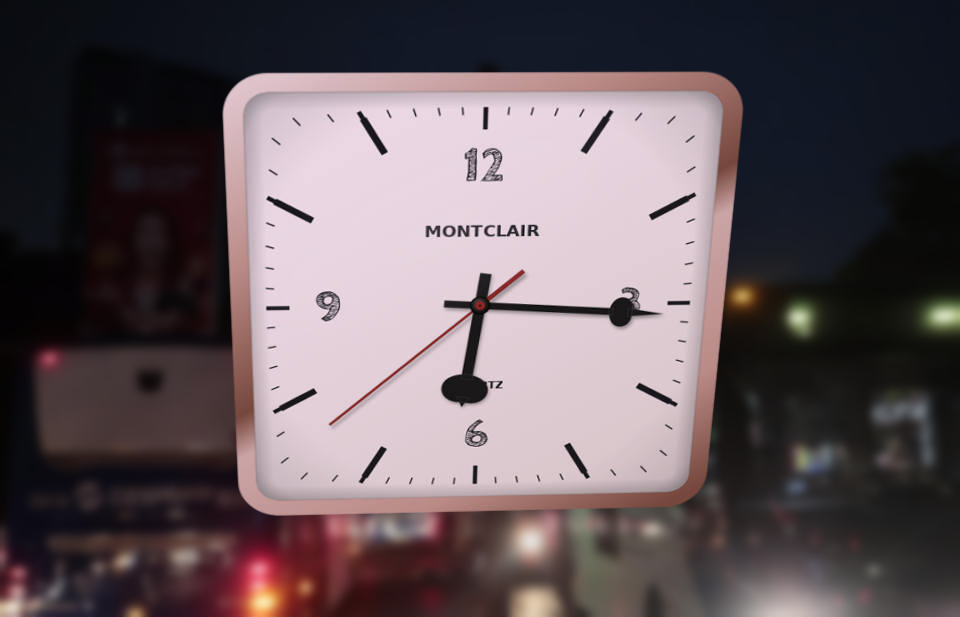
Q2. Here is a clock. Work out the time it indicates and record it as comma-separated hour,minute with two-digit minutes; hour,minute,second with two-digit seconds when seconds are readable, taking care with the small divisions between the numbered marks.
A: 6,15,38
